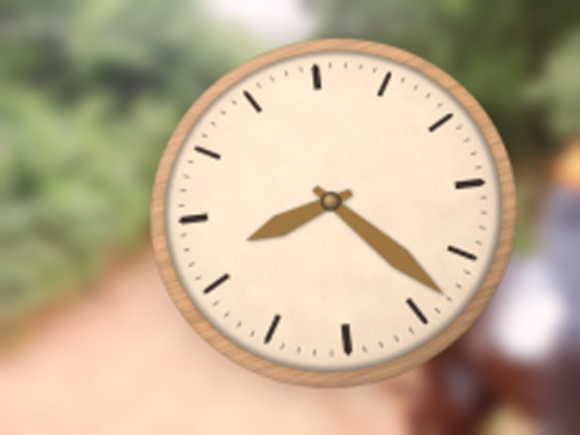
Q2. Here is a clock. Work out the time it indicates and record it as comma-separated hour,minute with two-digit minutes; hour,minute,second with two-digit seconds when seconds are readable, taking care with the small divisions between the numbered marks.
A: 8,23
